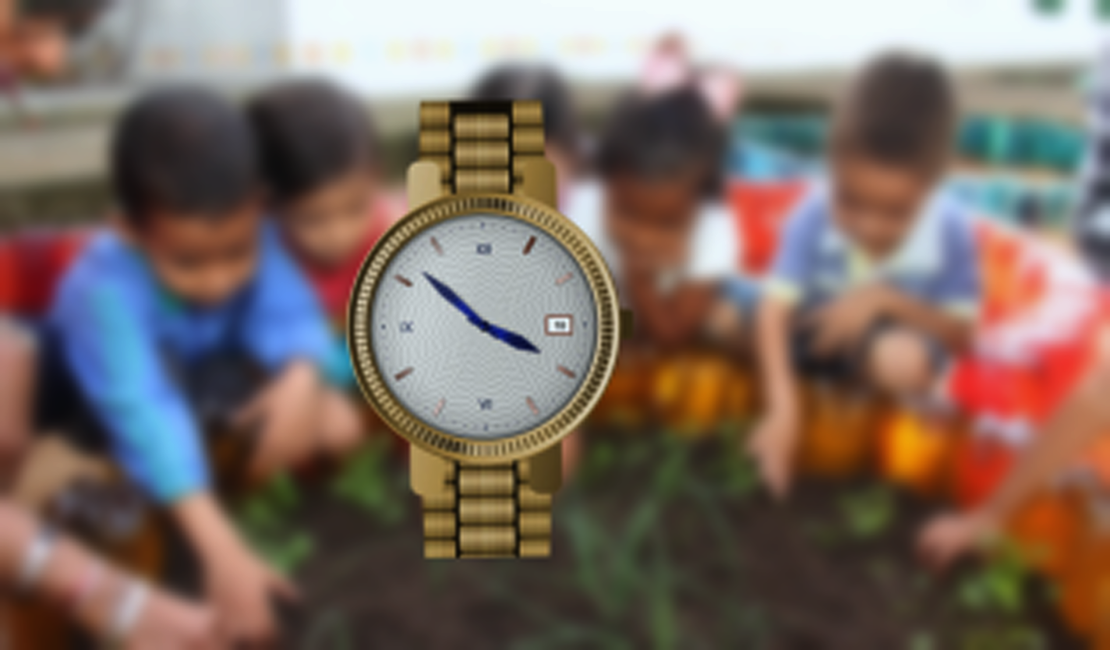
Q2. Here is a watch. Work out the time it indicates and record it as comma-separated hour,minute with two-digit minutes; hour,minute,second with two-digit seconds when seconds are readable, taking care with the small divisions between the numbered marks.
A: 3,52
